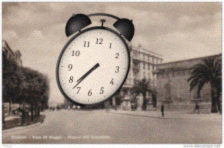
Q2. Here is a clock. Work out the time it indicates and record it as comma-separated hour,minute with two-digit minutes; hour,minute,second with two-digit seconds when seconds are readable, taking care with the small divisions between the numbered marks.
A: 7,37
